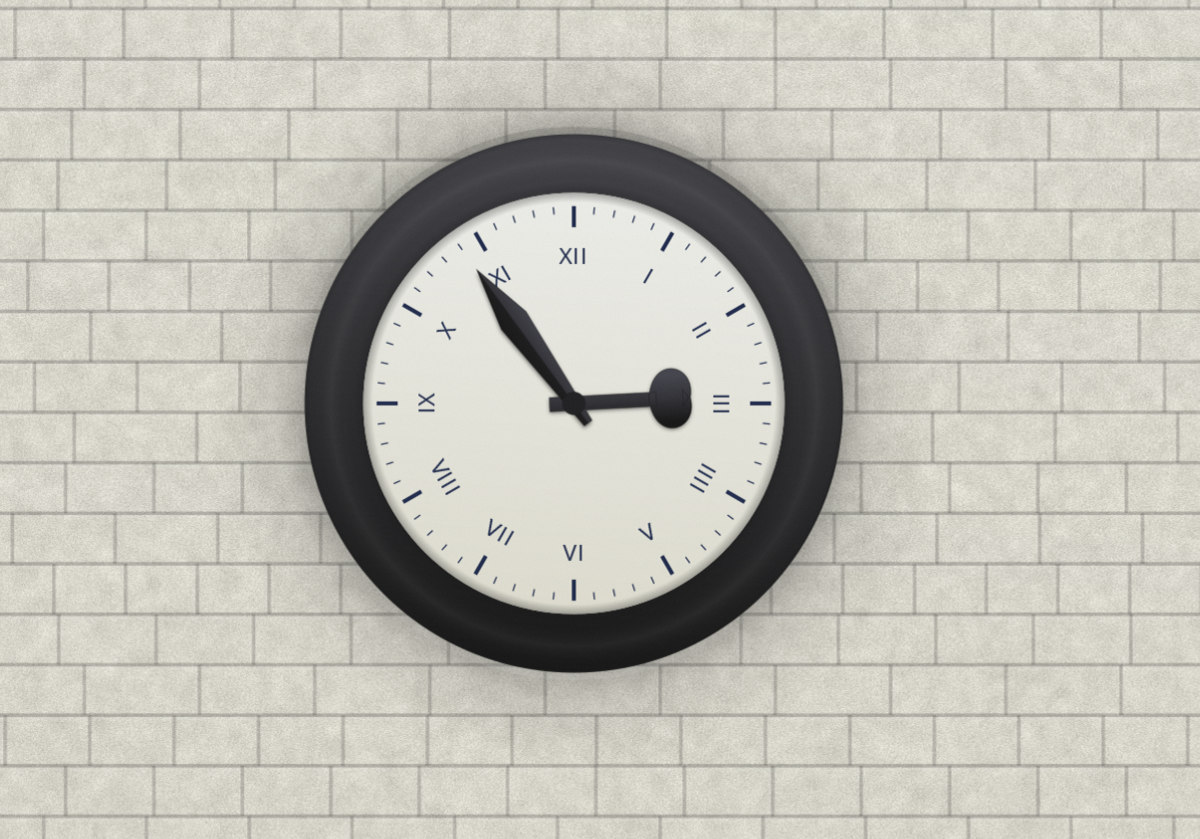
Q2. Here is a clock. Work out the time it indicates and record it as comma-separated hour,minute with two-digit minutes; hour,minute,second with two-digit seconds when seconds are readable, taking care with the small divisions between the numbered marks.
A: 2,54
